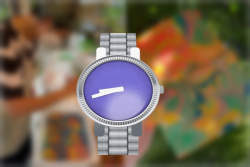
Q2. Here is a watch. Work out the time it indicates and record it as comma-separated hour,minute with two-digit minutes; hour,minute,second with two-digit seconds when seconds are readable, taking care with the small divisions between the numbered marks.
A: 8,42
